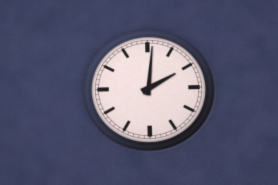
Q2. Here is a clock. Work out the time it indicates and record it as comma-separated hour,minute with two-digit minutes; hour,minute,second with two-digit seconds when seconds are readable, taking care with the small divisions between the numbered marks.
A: 2,01
